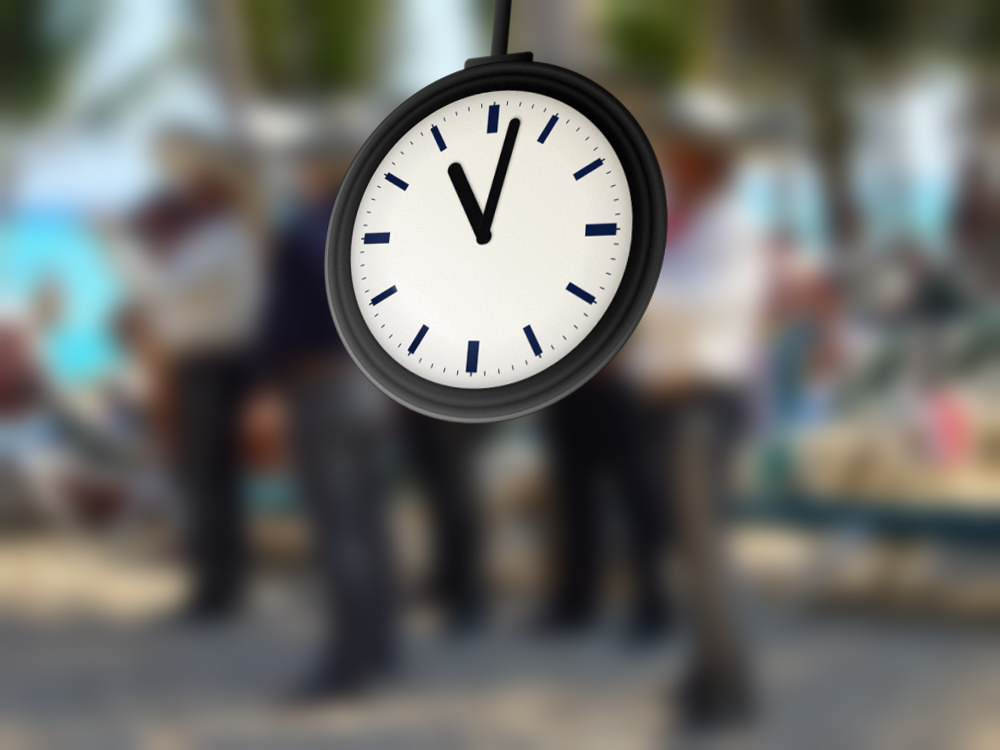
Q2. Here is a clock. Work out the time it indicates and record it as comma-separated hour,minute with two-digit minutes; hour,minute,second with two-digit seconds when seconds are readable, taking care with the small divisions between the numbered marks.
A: 11,02
